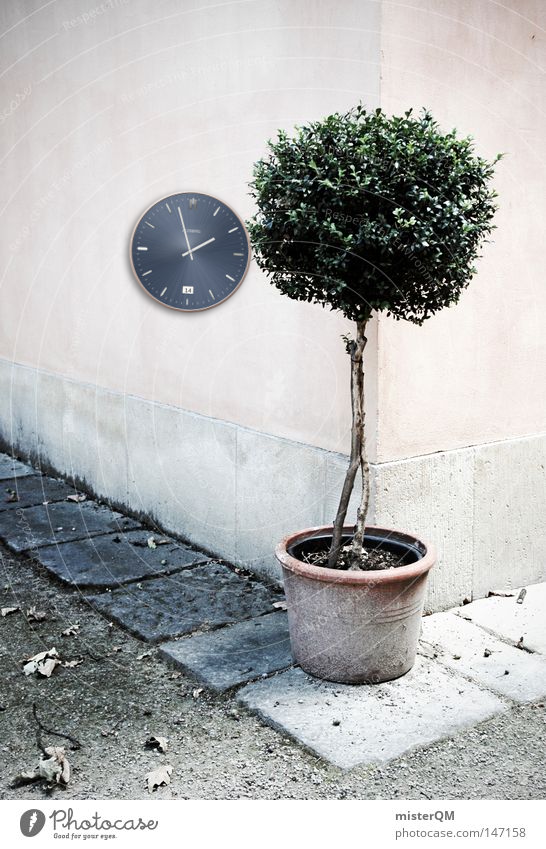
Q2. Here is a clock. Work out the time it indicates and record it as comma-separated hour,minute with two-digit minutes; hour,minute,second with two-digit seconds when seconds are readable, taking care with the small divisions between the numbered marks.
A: 1,57
